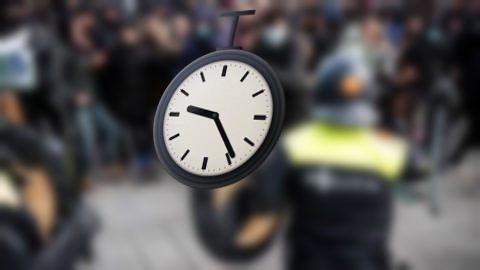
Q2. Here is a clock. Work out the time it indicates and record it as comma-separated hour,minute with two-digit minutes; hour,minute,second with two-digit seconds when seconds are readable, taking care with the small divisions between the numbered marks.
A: 9,24
